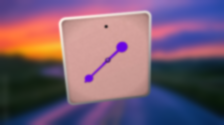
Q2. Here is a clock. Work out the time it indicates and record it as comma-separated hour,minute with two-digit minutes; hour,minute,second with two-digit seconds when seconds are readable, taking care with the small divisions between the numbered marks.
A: 1,38
